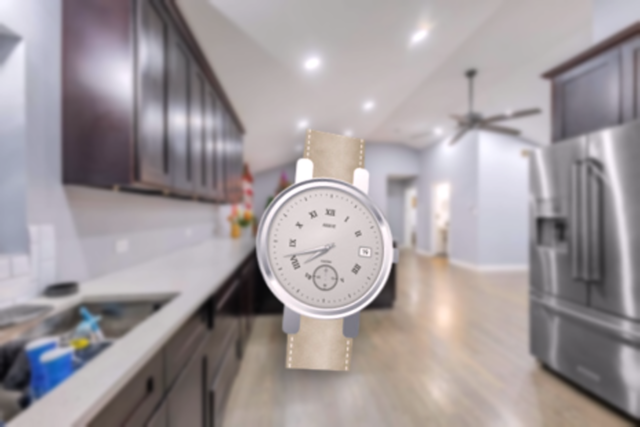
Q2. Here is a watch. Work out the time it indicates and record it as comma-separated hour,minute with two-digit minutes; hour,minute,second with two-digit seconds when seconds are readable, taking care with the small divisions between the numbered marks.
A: 7,42
